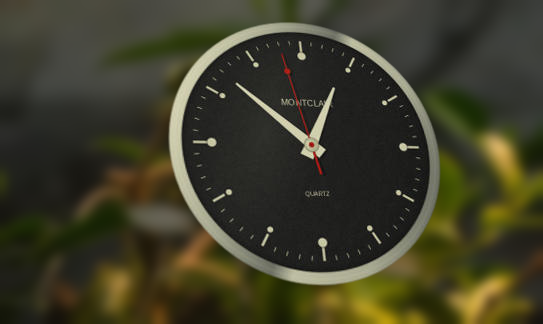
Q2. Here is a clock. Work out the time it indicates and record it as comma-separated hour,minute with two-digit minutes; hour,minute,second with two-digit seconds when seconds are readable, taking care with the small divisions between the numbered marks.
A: 12,51,58
